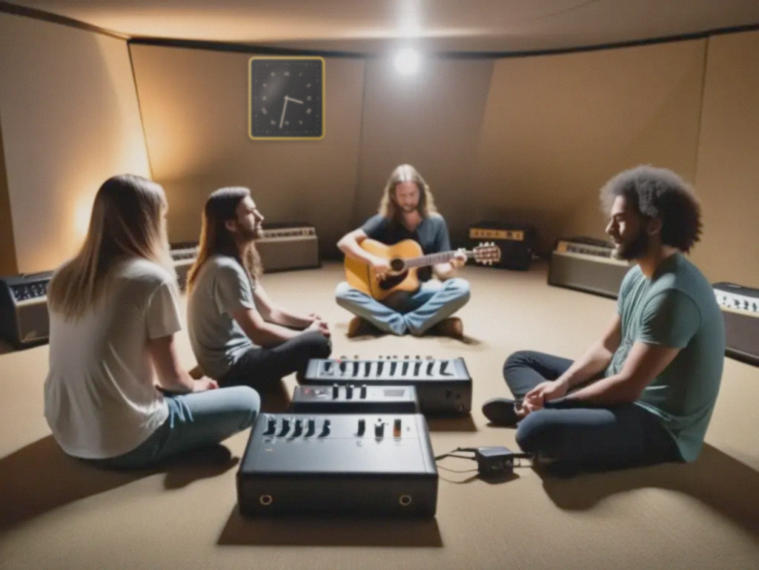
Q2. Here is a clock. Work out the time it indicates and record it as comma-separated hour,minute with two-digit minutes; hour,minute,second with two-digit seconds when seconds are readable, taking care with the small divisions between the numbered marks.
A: 3,32
